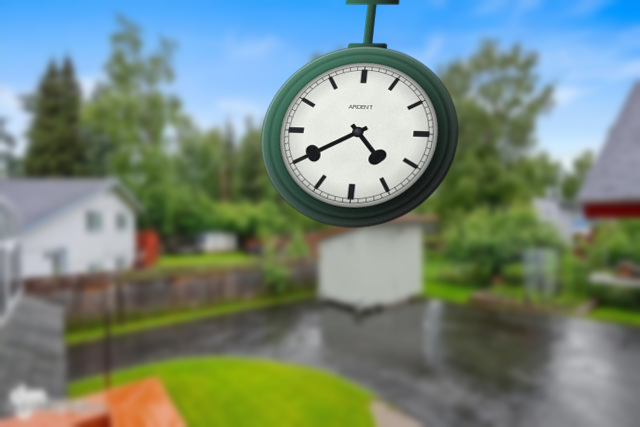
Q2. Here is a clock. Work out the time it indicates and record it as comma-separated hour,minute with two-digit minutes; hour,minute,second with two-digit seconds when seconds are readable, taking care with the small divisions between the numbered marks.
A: 4,40
